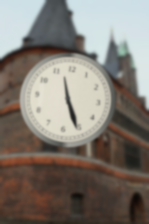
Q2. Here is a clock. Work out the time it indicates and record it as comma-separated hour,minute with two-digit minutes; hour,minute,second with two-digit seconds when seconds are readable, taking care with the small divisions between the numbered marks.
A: 11,26
